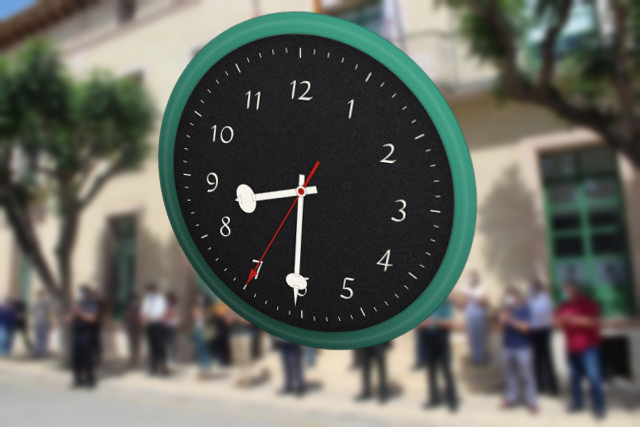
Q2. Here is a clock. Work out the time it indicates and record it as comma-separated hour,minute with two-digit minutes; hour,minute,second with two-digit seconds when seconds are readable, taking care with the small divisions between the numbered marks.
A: 8,30,35
